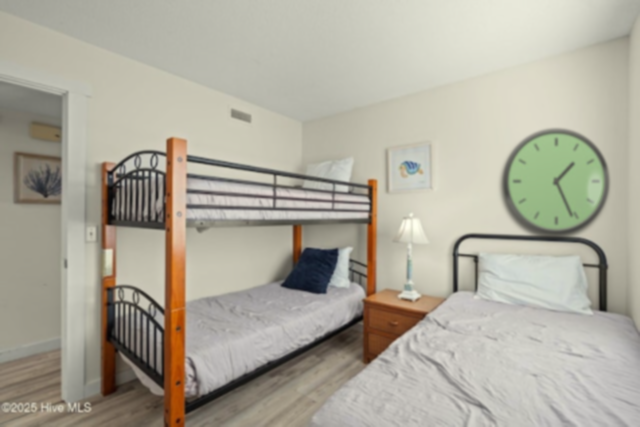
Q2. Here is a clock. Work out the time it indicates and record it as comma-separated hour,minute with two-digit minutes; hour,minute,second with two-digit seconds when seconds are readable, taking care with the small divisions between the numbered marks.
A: 1,26
